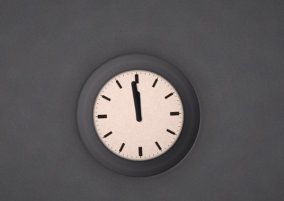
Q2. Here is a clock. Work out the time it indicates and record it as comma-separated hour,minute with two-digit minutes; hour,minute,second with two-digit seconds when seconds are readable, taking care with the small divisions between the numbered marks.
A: 11,59
